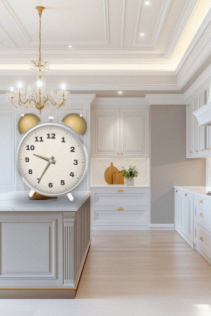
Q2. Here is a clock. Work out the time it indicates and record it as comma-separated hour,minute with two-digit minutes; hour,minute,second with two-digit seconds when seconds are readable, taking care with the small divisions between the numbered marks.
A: 9,35
